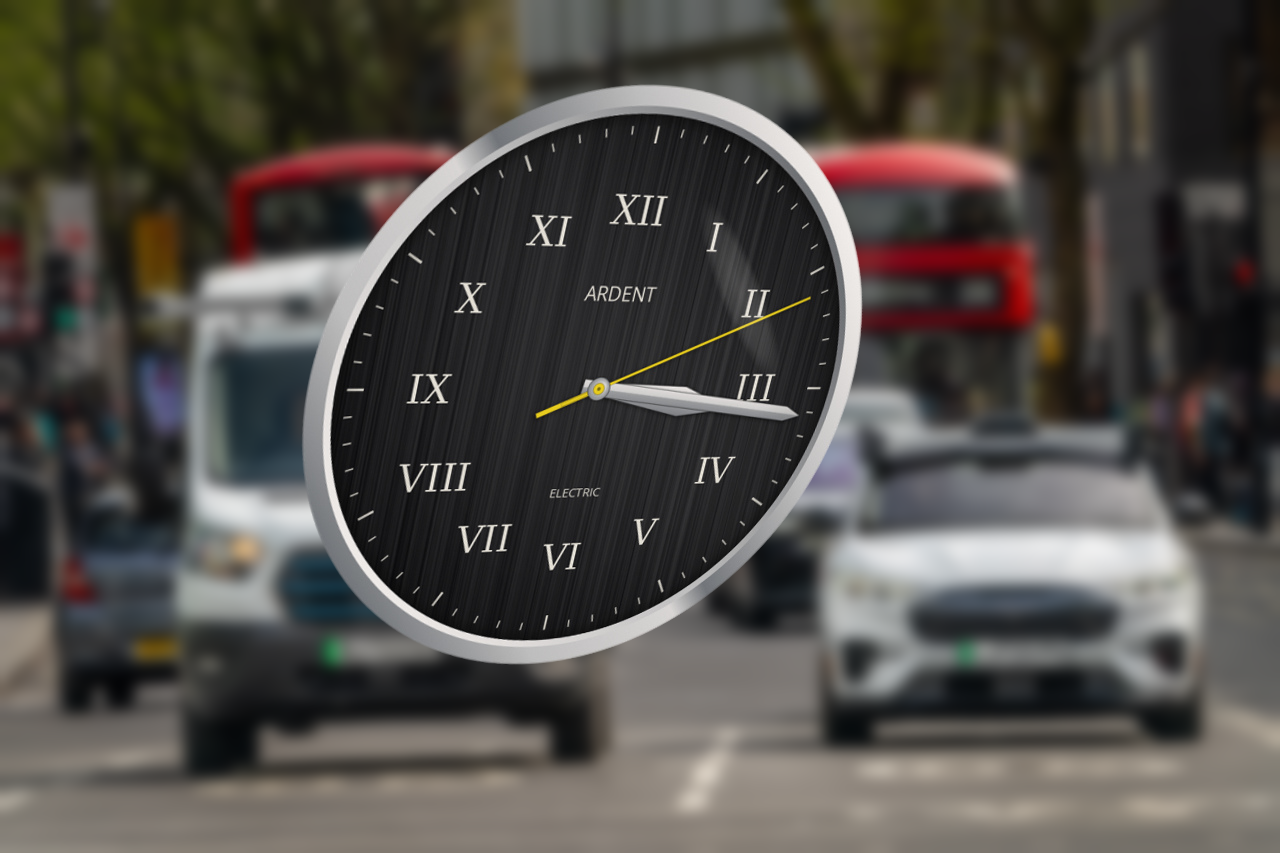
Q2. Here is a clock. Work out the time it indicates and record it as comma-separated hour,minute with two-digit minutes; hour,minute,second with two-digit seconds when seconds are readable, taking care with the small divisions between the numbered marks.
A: 3,16,11
